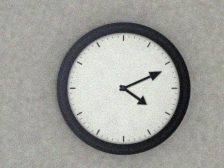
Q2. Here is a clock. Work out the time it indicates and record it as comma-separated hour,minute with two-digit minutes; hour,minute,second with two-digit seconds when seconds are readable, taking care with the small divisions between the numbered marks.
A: 4,11
